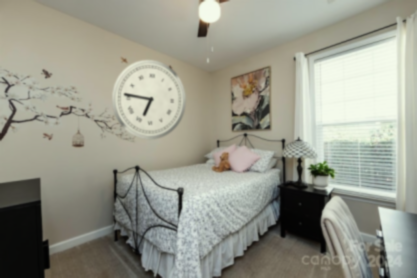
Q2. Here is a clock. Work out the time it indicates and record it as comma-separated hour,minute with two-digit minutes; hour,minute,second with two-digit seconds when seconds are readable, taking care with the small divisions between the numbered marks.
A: 6,46
